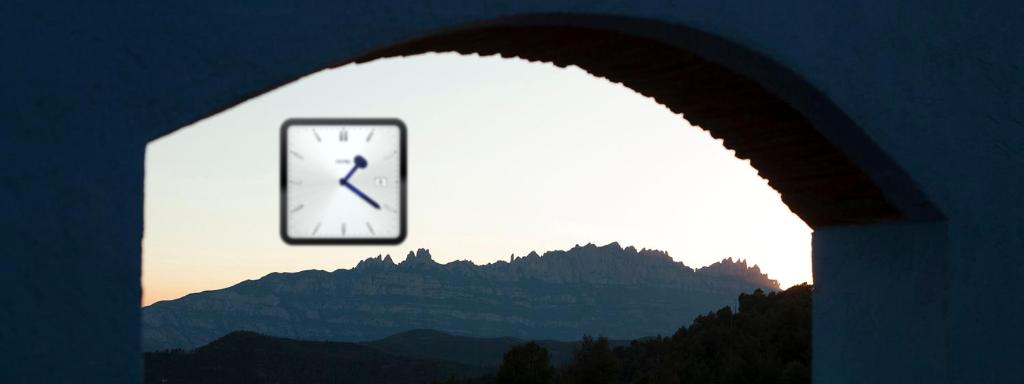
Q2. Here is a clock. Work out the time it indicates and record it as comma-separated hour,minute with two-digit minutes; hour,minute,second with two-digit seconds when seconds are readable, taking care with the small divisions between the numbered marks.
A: 1,21
